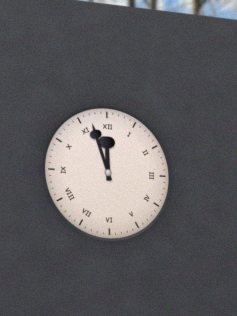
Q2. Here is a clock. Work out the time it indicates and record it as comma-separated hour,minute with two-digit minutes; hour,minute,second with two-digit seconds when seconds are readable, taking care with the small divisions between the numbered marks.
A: 11,57
